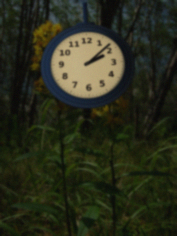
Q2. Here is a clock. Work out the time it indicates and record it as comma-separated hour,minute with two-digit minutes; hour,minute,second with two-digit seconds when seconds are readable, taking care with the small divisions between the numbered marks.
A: 2,08
